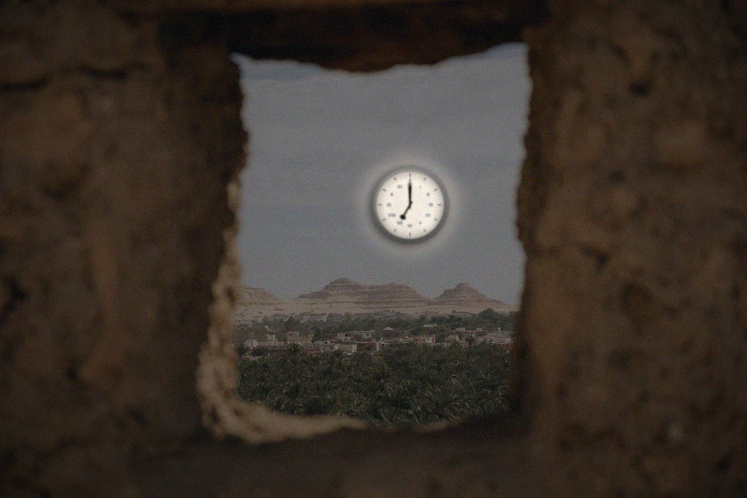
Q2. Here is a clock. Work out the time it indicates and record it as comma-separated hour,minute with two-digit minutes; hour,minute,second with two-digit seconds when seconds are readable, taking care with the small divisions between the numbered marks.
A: 7,00
